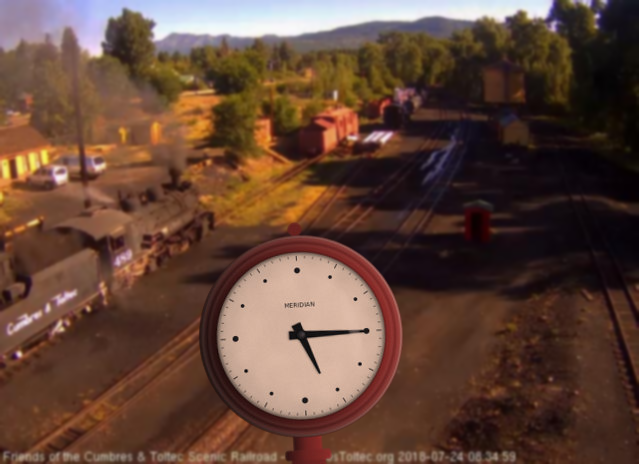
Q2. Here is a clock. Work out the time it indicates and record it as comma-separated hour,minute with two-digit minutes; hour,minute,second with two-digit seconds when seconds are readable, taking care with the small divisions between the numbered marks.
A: 5,15
